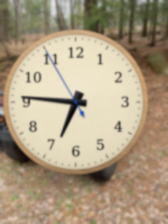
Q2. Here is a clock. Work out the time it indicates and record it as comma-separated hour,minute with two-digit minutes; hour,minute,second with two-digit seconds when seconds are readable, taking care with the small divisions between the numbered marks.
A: 6,45,55
